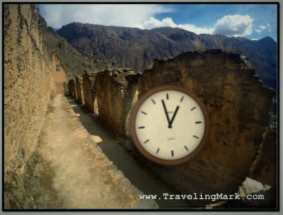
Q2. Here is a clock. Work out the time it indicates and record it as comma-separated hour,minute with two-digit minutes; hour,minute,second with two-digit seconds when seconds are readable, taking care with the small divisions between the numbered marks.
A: 12,58
